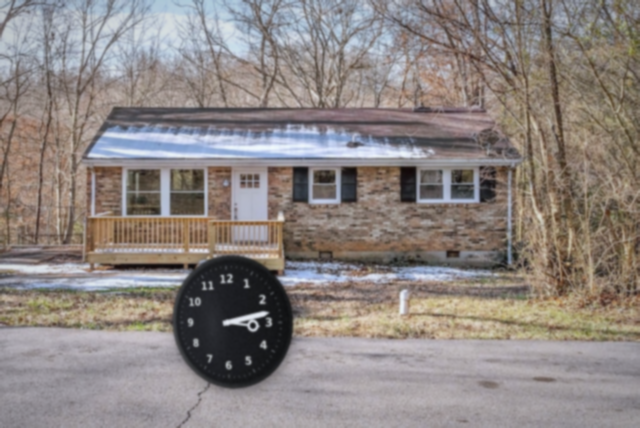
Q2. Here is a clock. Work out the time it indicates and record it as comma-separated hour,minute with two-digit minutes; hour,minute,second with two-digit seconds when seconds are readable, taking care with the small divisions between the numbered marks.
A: 3,13
